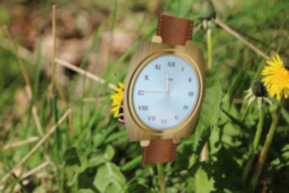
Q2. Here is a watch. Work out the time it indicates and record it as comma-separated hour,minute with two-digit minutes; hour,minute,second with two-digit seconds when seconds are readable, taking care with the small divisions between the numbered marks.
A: 11,45
